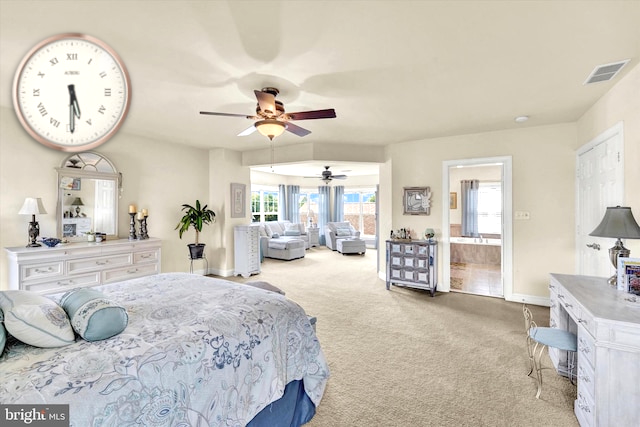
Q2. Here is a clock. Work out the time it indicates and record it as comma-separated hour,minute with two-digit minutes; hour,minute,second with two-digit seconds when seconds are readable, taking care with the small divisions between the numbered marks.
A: 5,30
